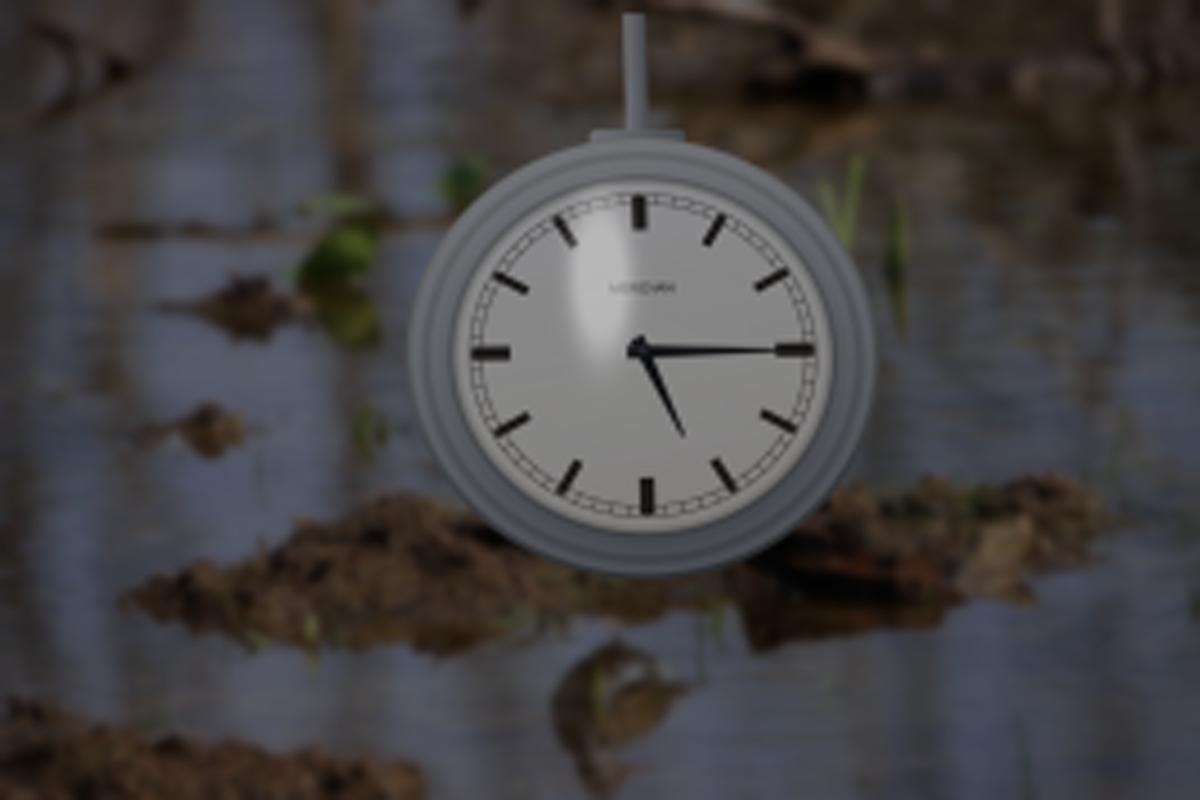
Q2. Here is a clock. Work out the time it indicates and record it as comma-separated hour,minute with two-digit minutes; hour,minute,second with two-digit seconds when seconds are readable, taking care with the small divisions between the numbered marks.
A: 5,15
